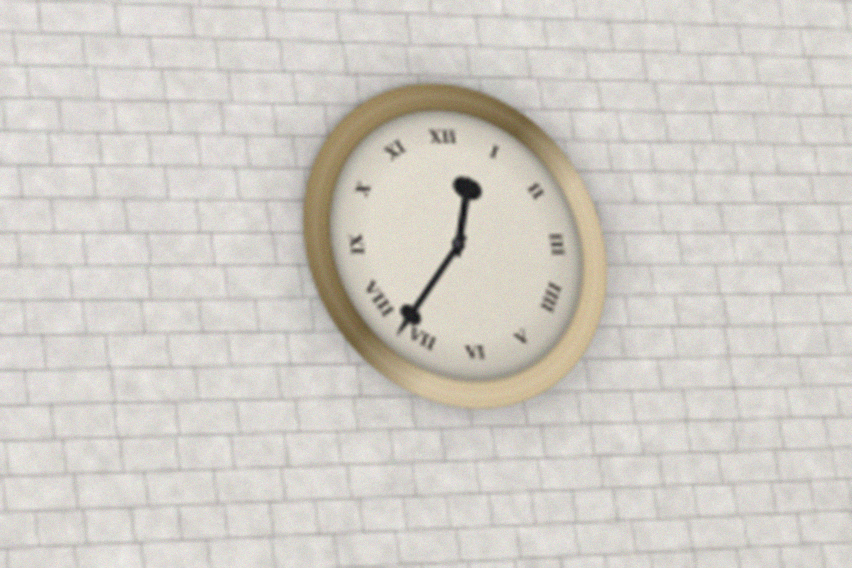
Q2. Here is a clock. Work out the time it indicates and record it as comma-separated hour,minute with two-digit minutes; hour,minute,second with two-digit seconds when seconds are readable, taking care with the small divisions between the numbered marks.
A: 12,37
